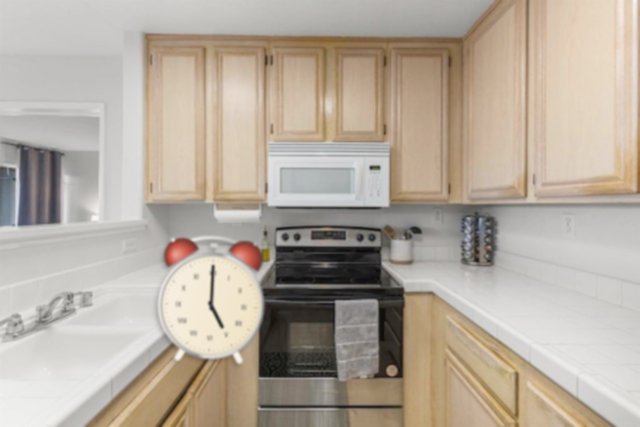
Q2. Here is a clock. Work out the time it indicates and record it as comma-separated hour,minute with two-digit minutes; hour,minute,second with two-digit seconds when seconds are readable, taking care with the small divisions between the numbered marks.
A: 5,00
